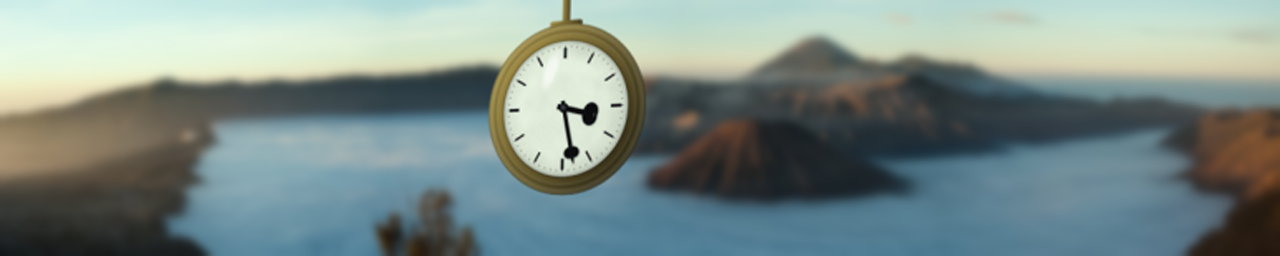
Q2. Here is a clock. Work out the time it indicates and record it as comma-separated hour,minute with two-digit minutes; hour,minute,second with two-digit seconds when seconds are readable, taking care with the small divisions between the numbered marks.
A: 3,28
